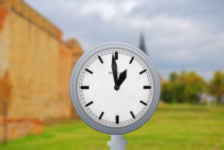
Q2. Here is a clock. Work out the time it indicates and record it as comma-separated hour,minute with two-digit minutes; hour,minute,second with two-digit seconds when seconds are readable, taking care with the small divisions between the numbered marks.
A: 12,59
